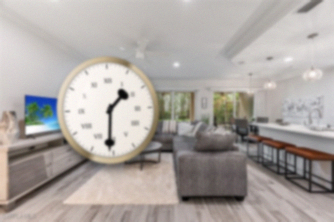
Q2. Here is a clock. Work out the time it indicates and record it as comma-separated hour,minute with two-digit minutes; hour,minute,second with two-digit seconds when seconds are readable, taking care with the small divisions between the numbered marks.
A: 1,31
